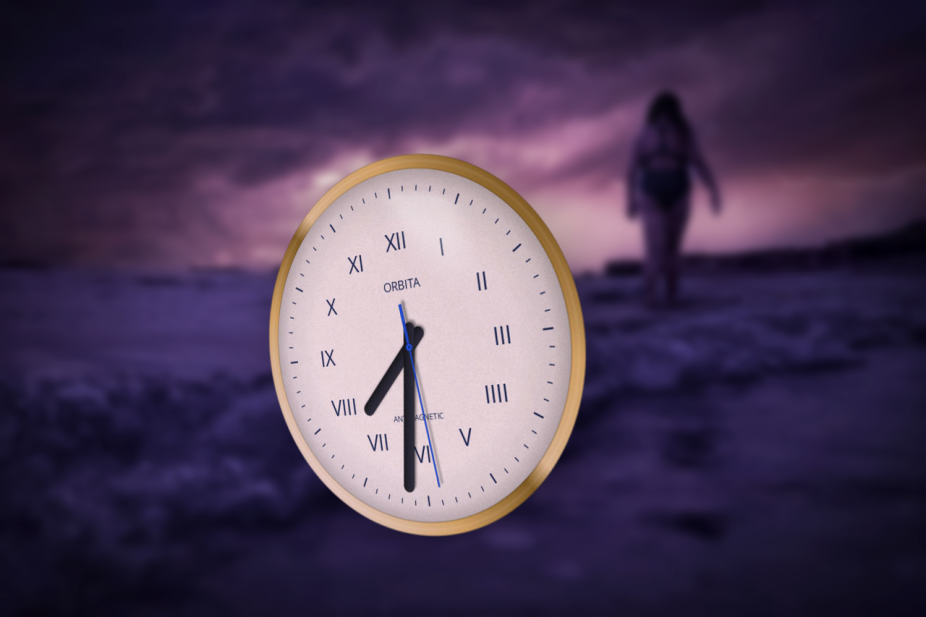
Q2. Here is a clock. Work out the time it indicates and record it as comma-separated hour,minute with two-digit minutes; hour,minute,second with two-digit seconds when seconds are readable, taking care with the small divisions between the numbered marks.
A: 7,31,29
